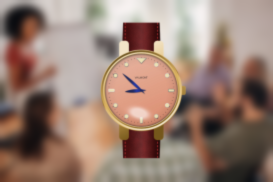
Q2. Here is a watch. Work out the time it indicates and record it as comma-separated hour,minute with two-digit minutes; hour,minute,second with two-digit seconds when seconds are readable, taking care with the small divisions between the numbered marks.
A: 8,52
